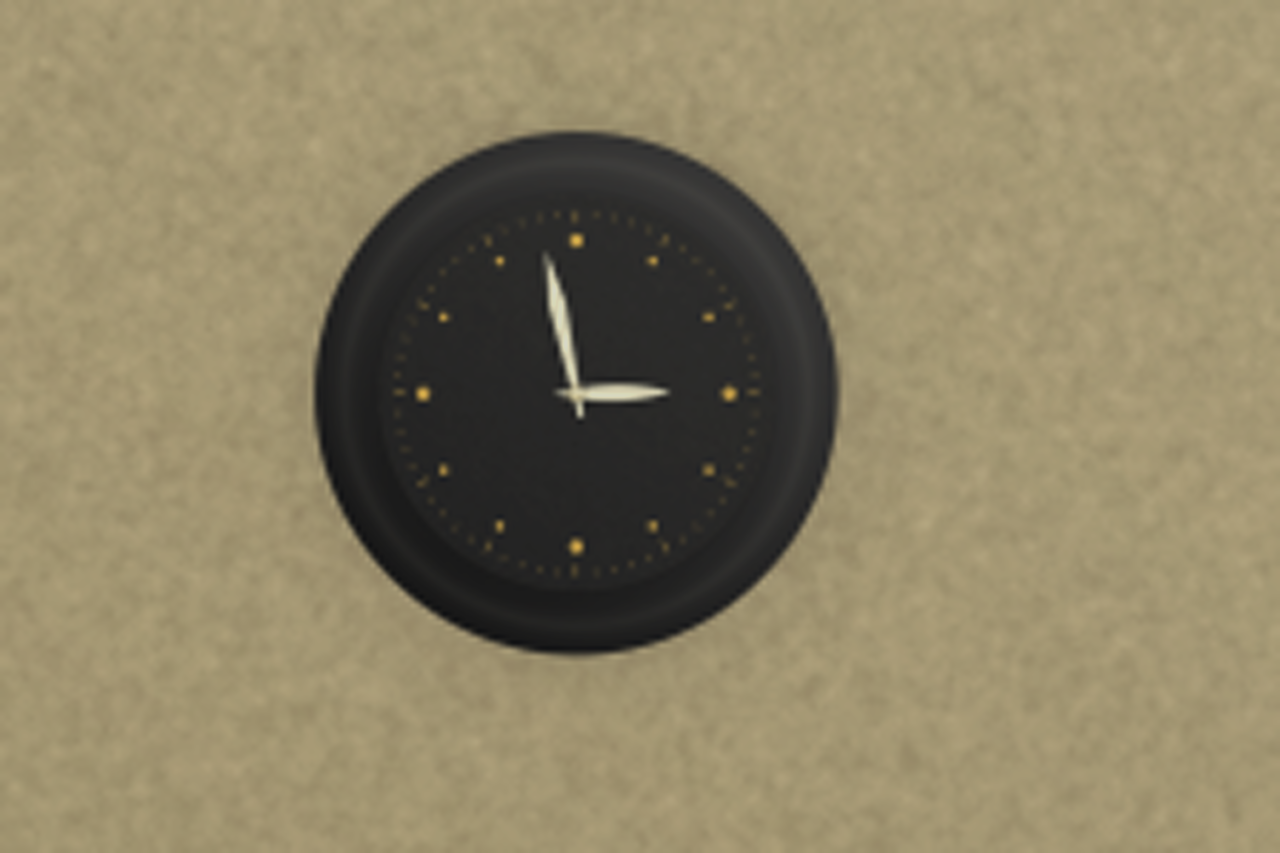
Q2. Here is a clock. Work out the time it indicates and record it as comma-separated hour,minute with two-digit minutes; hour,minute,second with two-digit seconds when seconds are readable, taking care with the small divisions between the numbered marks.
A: 2,58
